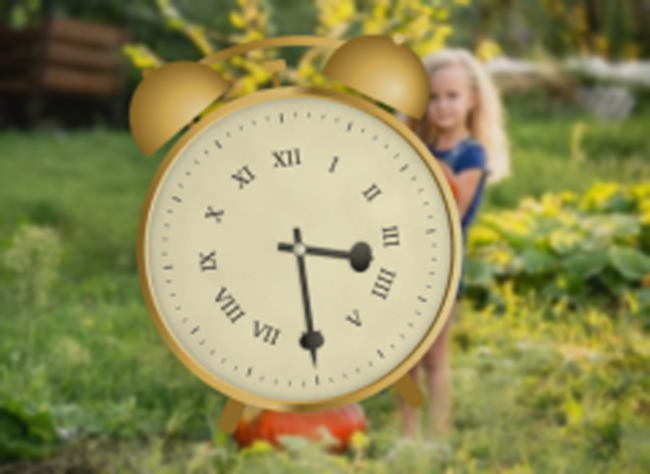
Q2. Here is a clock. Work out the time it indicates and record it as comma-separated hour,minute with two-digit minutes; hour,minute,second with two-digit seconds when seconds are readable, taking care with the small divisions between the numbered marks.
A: 3,30
